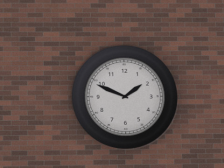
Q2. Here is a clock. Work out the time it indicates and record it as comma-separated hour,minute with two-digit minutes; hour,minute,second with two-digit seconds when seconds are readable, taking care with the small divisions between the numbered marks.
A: 1,49
